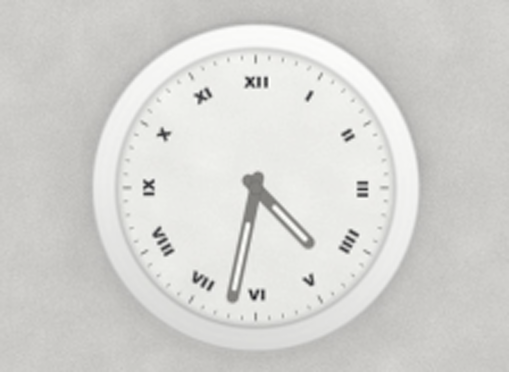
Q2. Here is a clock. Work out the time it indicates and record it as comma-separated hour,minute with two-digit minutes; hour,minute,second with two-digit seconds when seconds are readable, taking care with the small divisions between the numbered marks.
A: 4,32
